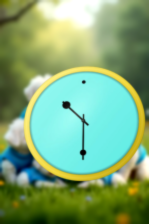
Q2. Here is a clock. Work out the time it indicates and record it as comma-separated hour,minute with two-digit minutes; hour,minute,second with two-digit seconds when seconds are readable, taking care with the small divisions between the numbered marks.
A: 10,30
